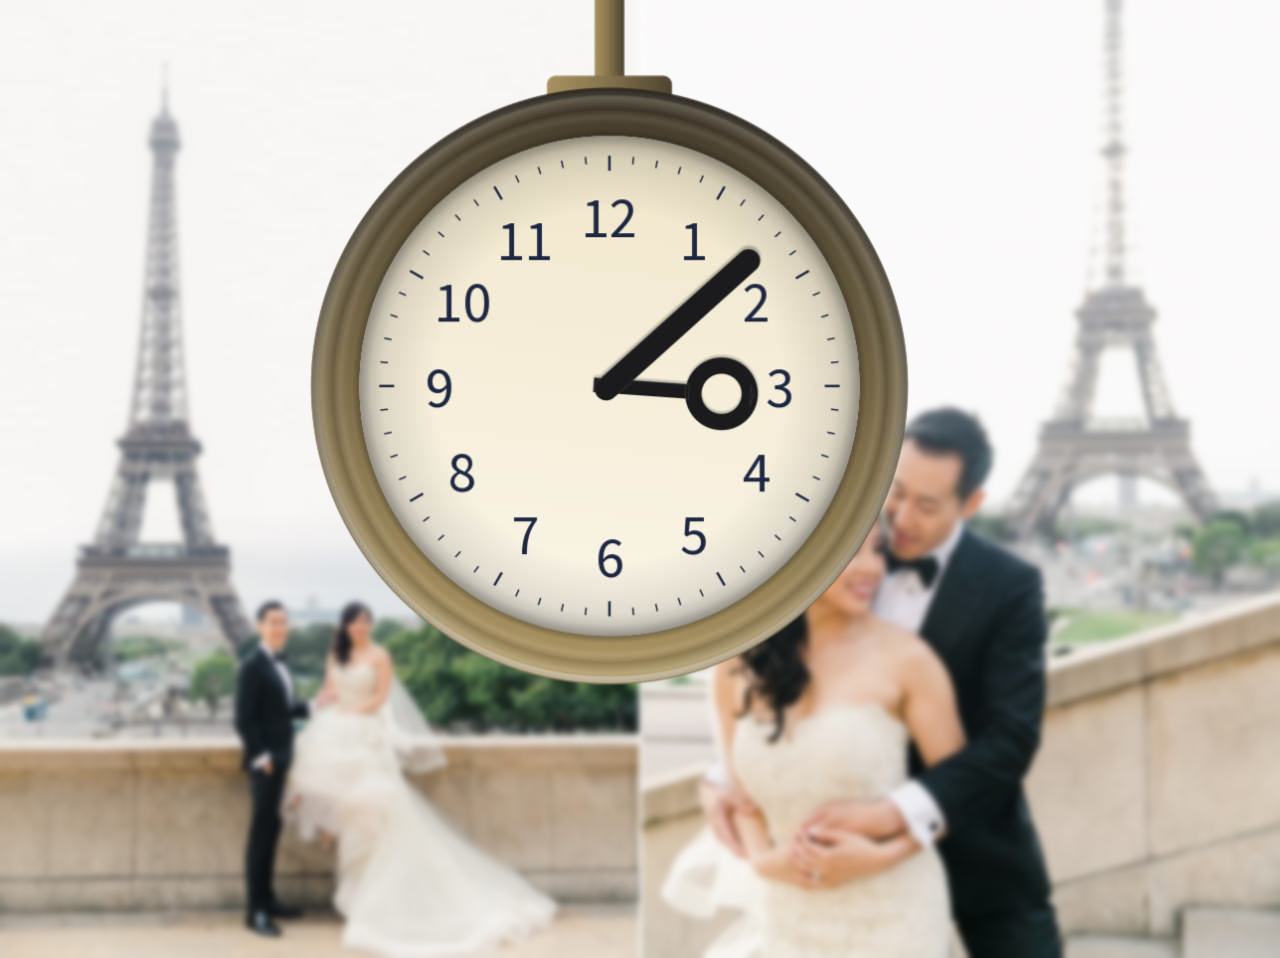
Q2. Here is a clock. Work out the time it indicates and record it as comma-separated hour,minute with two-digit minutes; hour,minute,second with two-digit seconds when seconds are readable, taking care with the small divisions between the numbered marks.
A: 3,08
